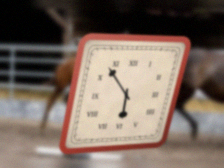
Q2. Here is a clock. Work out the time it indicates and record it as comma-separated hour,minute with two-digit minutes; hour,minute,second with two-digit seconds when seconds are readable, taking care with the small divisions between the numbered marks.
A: 5,53
